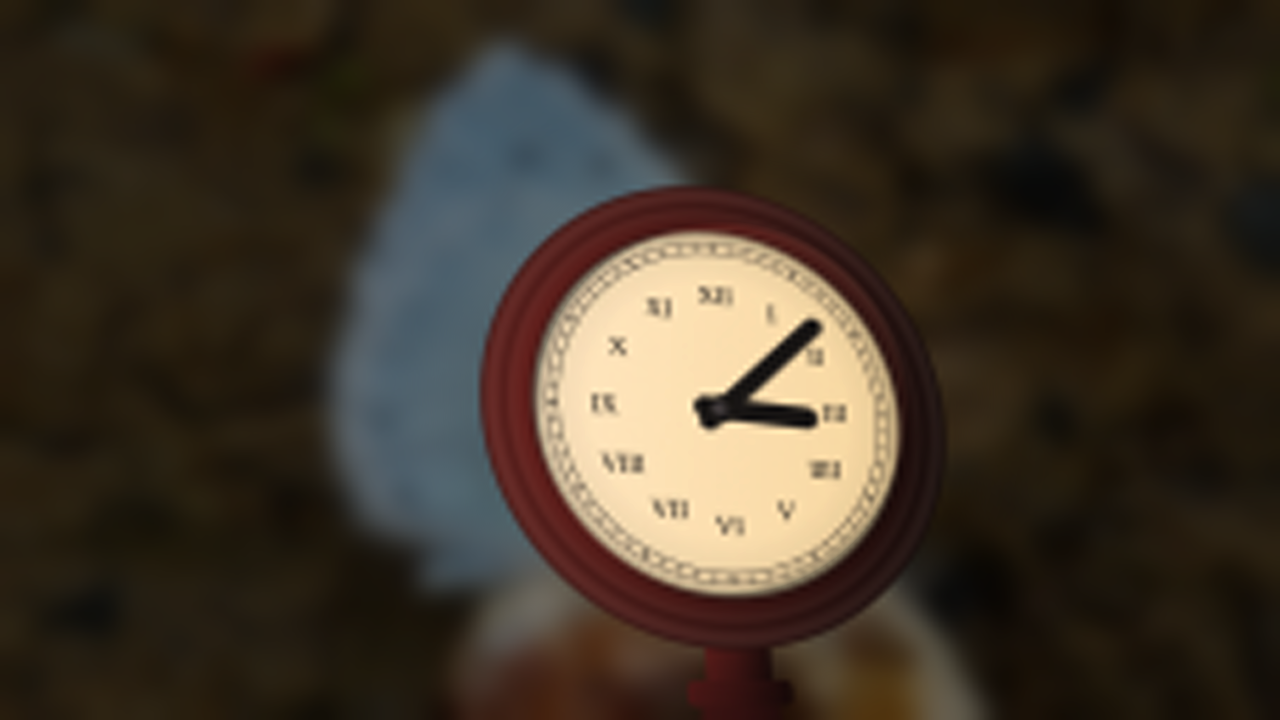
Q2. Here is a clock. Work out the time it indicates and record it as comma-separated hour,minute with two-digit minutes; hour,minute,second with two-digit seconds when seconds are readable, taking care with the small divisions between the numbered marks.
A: 3,08
